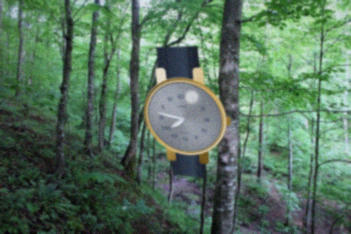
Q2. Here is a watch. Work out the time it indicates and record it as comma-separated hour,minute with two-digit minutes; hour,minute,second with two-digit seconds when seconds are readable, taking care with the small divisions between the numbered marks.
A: 7,47
